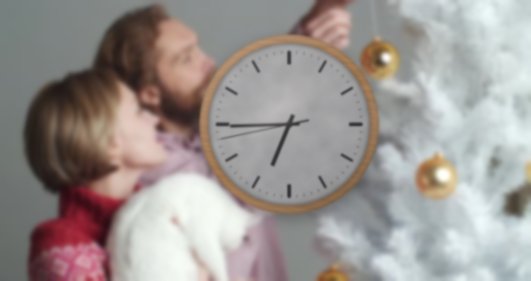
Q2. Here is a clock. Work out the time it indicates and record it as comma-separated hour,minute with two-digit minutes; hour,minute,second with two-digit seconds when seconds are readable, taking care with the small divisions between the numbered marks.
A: 6,44,43
